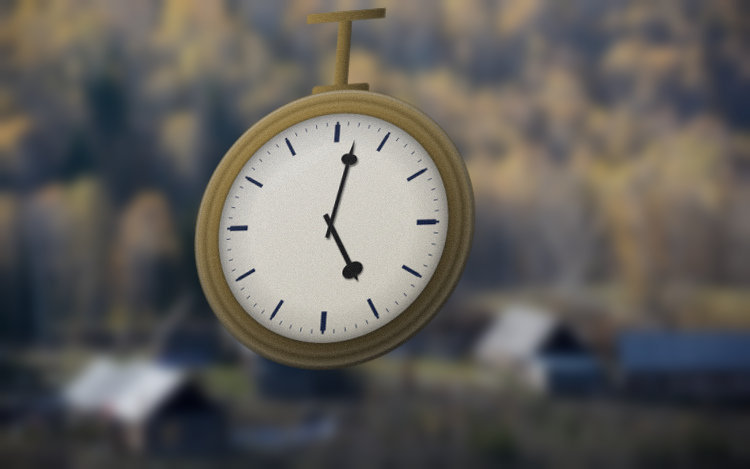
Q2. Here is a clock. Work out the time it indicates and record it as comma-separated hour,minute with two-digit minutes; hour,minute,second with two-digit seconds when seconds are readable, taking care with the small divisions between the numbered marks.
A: 5,02
